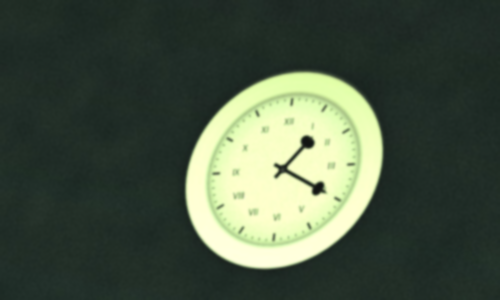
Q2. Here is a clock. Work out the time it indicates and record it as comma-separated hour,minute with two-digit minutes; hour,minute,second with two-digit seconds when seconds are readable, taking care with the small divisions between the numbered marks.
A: 1,20
